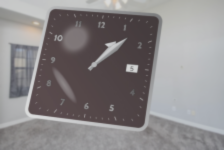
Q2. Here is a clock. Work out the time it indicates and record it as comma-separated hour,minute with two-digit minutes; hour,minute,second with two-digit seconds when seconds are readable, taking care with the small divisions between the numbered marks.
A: 1,07
